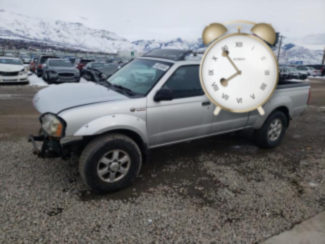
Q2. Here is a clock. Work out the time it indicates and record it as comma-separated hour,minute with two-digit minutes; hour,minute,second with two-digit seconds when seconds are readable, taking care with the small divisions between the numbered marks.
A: 7,54
